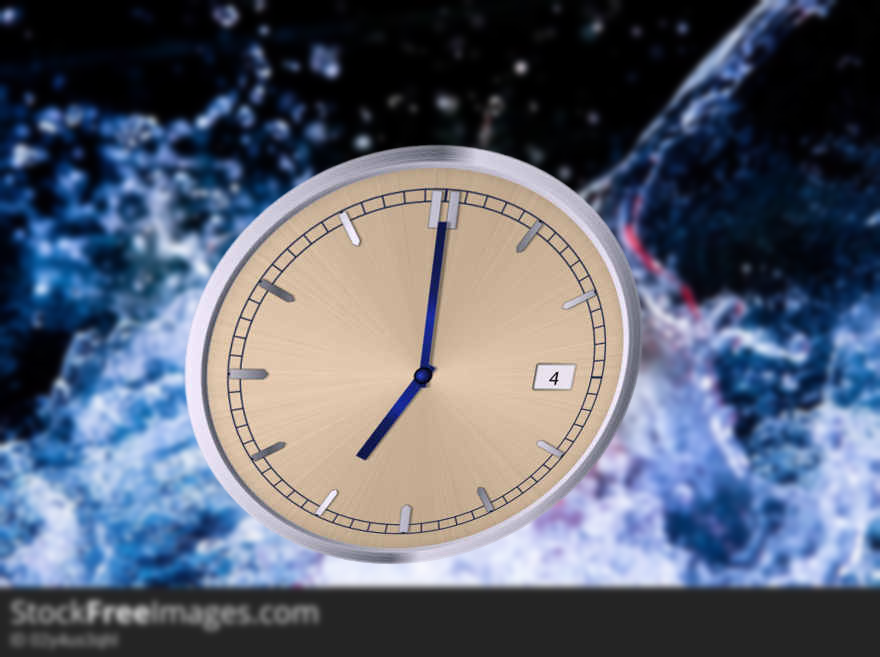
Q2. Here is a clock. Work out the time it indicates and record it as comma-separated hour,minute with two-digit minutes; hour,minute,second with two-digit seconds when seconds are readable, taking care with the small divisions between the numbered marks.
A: 7,00
